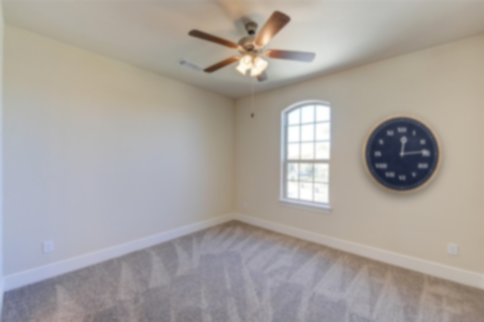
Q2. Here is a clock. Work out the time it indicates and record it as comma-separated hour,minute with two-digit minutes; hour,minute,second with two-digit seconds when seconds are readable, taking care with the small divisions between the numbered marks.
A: 12,14
